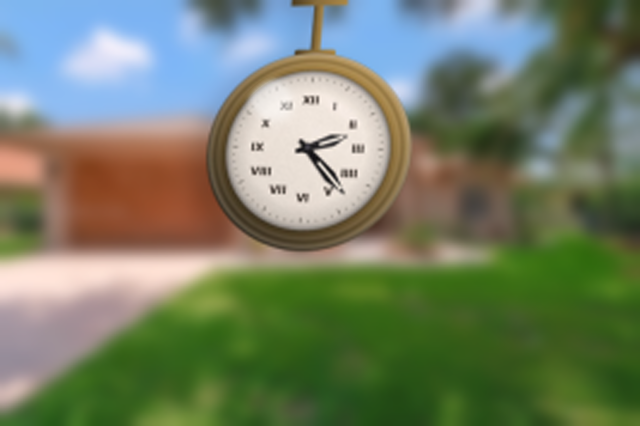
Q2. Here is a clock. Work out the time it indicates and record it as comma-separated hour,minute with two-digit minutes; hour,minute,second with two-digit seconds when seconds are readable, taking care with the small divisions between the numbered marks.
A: 2,23
